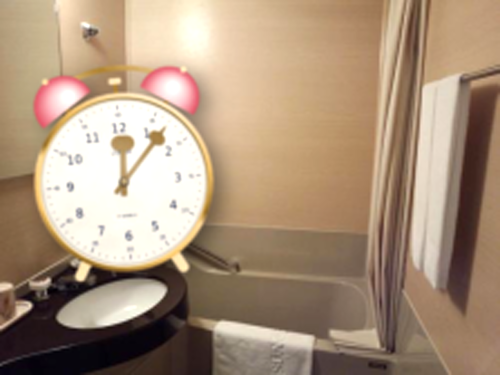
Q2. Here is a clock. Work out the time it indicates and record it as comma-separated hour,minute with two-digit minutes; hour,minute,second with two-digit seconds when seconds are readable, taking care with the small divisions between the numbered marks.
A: 12,07
